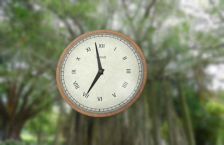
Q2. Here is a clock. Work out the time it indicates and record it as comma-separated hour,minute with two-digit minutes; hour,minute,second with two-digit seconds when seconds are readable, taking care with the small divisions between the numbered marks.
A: 6,58
